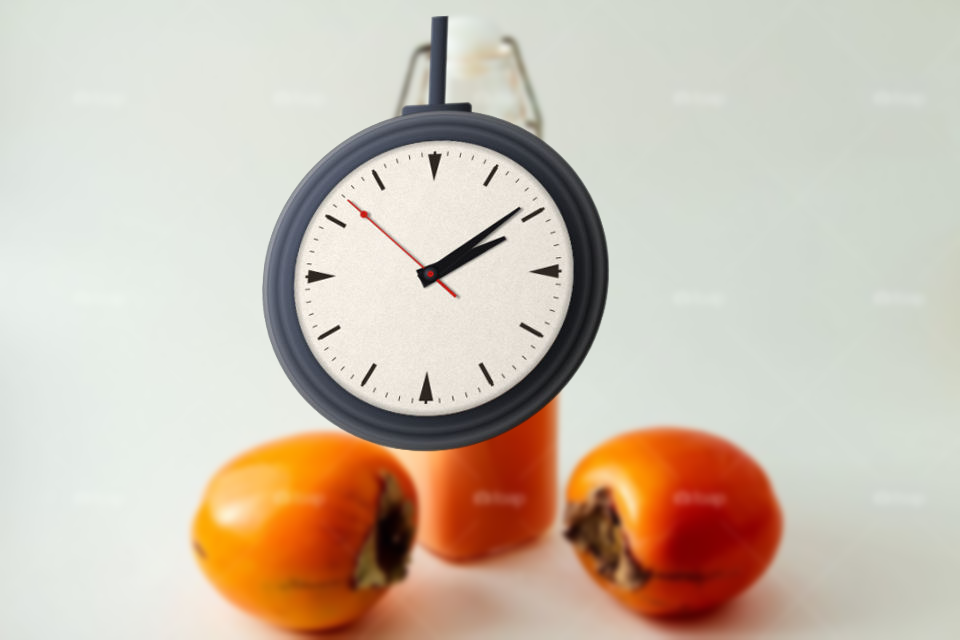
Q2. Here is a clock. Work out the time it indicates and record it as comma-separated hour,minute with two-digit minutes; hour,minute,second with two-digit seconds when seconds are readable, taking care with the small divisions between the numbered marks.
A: 2,08,52
